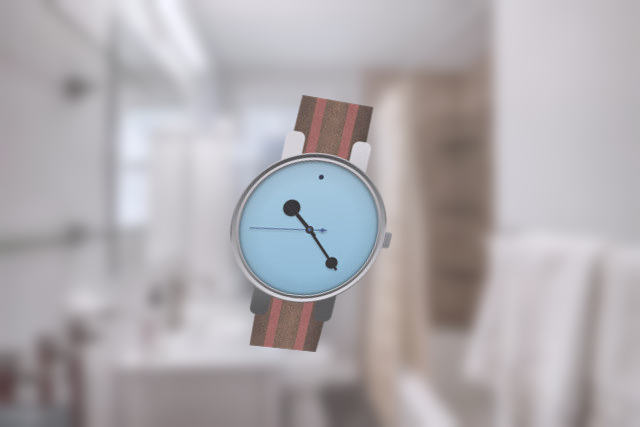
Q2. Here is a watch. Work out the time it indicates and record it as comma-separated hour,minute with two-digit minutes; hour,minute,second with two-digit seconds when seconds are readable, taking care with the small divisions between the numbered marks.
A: 10,22,44
